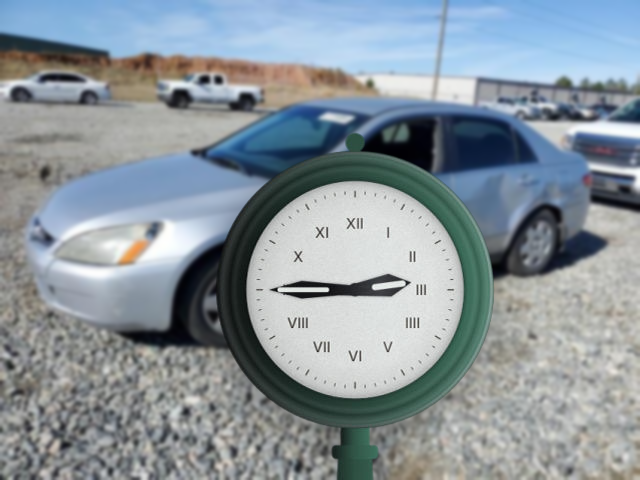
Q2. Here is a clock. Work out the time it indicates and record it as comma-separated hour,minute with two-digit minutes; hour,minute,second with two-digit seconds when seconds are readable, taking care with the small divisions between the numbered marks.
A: 2,45
